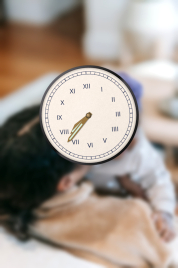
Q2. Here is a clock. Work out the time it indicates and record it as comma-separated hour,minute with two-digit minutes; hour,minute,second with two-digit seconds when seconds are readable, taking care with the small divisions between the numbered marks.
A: 7,37
